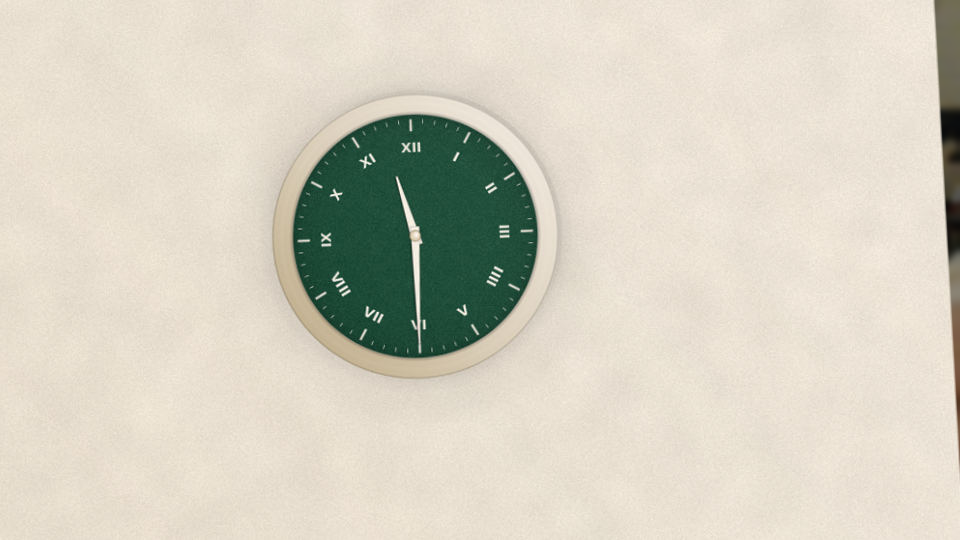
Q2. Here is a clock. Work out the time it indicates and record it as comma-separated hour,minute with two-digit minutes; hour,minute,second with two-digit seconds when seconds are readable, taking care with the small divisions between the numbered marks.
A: 11,30
